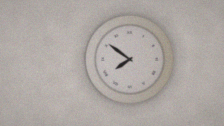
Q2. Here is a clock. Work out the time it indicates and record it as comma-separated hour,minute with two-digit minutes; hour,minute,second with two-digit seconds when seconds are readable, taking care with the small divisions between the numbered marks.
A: 7,51
